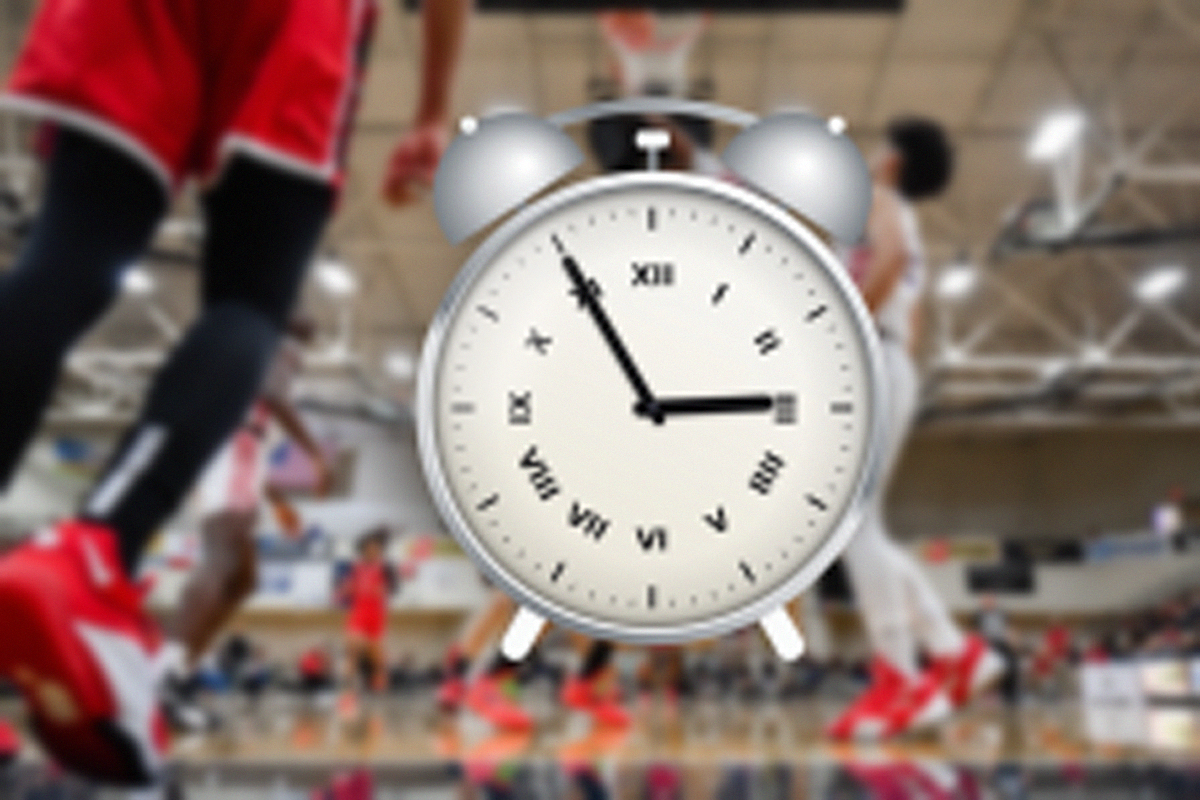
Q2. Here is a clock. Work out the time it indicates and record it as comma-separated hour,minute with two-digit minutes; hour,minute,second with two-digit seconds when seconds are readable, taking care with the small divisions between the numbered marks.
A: 2,55
